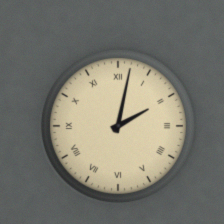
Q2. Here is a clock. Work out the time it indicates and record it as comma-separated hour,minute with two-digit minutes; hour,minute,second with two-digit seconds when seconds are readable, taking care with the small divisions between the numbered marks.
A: 2,02
